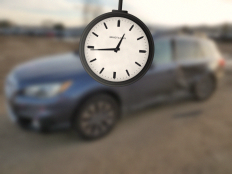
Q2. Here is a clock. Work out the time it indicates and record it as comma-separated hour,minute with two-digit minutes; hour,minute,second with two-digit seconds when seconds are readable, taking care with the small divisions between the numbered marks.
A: 12,44
